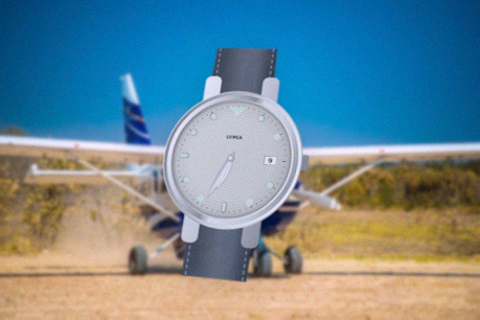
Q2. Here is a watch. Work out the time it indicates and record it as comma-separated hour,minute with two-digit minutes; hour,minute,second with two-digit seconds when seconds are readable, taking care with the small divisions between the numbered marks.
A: 6,34
